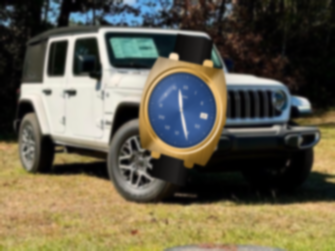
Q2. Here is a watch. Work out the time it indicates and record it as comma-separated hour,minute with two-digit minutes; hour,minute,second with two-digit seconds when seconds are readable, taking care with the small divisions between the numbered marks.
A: 11,26
